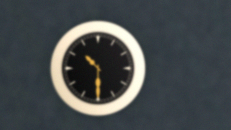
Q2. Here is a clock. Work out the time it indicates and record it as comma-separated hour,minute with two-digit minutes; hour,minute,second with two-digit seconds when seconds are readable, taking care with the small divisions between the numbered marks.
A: 10,30
